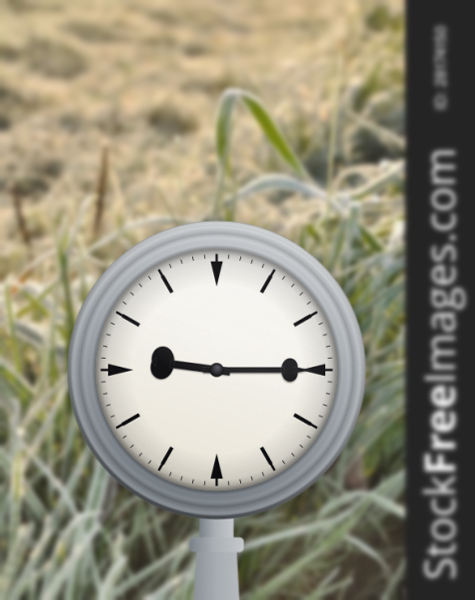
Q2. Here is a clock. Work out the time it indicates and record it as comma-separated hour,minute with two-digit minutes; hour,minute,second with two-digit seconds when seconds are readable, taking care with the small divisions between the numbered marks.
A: 9,15
